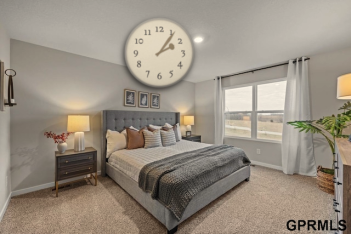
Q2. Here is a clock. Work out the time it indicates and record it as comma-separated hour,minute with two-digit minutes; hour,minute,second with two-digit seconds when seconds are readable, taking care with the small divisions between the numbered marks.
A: 2,06
